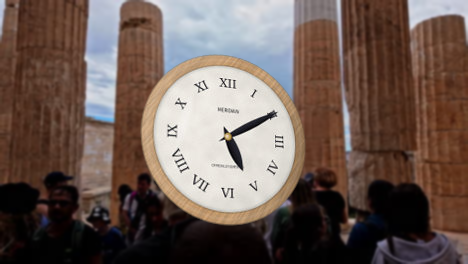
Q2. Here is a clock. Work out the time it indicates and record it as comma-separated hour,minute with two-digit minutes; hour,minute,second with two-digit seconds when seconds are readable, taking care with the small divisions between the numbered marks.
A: 5,10
